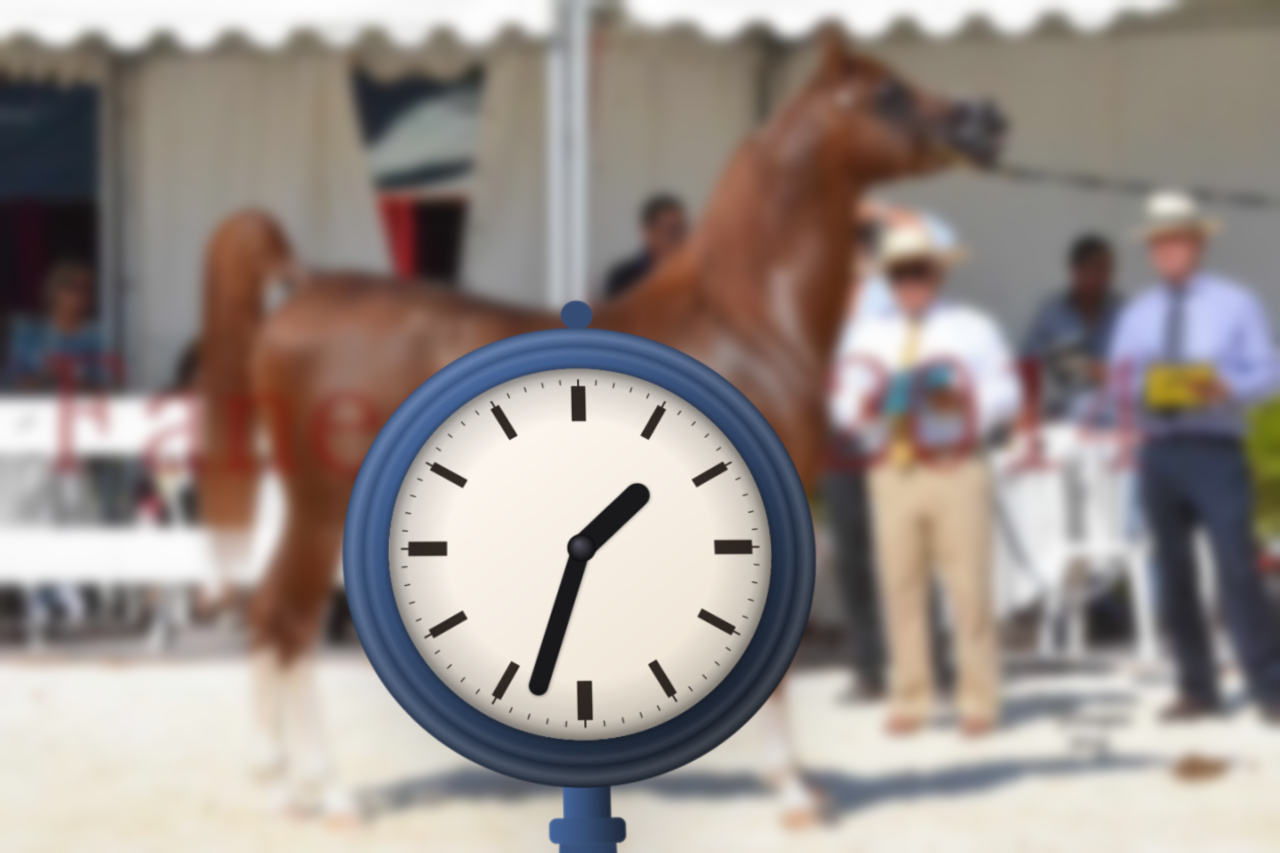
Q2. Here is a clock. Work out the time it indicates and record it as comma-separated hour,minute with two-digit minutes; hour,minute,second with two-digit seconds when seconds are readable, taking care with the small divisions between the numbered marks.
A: 1,33
